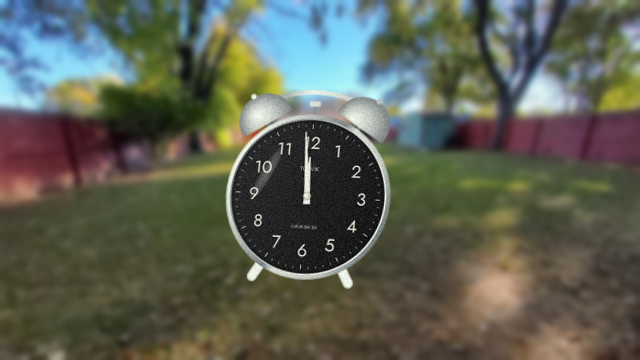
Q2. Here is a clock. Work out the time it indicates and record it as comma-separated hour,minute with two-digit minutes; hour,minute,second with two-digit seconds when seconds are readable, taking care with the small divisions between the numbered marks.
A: 11,59
